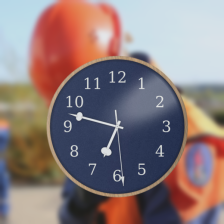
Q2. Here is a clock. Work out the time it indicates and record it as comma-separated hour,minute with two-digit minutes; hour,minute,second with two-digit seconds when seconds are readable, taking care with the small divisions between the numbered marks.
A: 6,47,29
